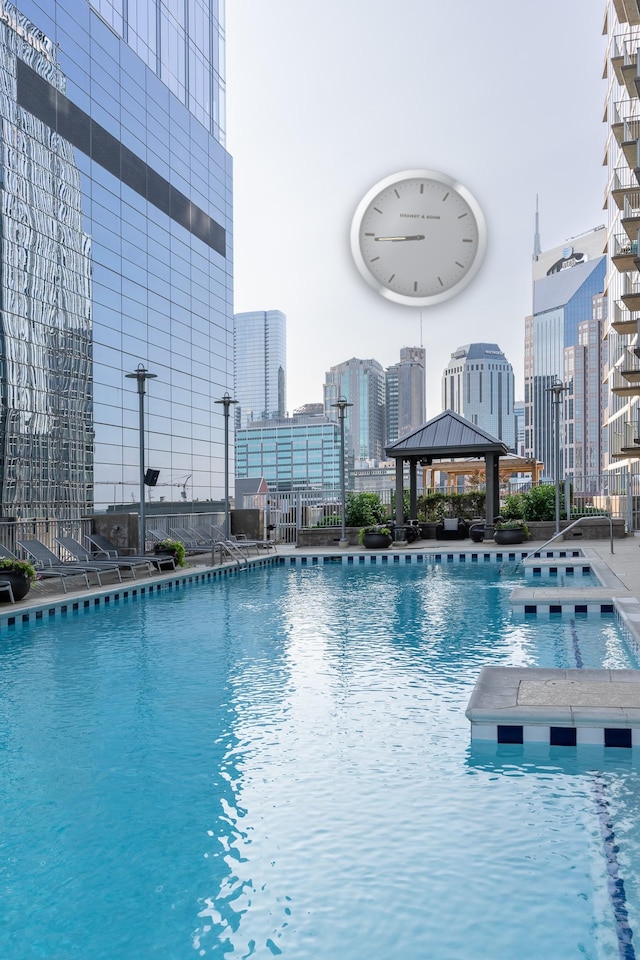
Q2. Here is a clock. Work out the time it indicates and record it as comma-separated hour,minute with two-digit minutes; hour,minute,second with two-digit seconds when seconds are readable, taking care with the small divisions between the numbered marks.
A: 8,44
